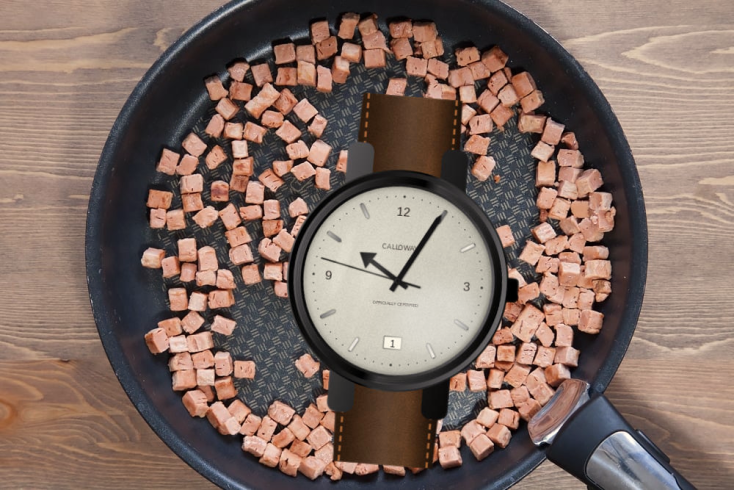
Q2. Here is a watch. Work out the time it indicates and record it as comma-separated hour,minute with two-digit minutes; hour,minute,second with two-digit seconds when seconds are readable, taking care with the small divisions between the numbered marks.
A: 10,04,47
